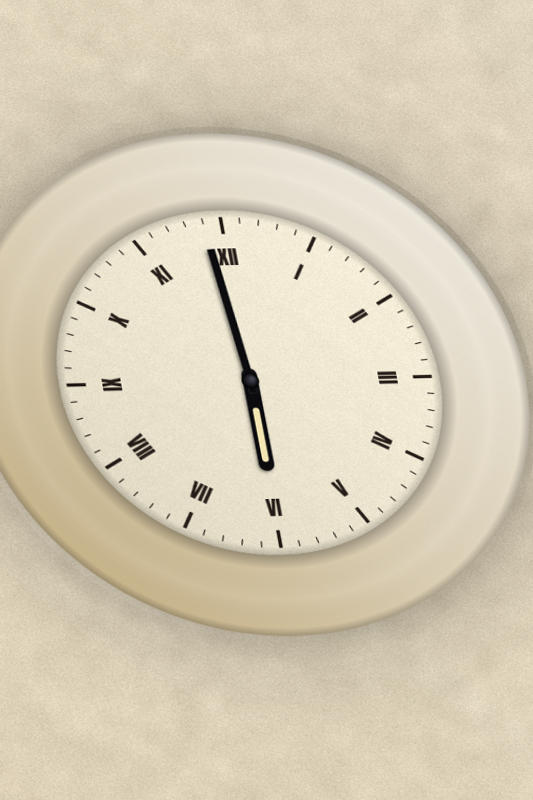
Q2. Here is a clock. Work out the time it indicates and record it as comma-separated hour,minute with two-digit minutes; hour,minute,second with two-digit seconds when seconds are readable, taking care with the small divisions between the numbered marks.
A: 5,59
